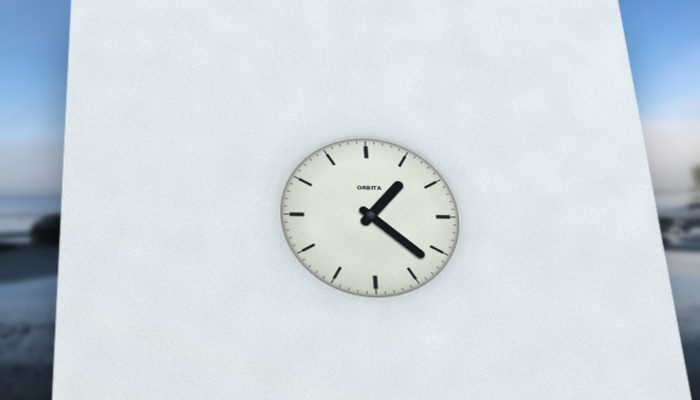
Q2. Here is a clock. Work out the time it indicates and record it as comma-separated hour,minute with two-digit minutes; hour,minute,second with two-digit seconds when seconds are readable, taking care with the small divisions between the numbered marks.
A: 1,22
